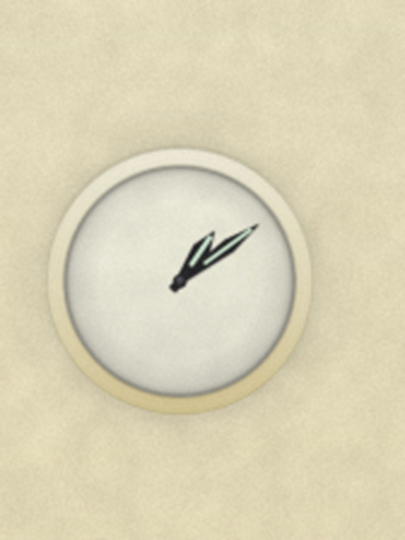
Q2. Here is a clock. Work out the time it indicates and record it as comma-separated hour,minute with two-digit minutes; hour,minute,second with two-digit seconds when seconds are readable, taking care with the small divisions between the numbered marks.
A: 1,09
